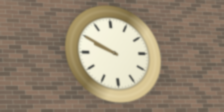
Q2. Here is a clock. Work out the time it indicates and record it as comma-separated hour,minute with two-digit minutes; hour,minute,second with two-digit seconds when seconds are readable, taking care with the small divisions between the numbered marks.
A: 9,50
